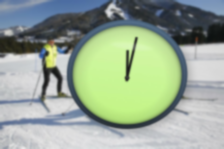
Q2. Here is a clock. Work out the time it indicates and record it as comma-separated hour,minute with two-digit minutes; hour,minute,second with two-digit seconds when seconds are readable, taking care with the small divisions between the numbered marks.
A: 12,02
